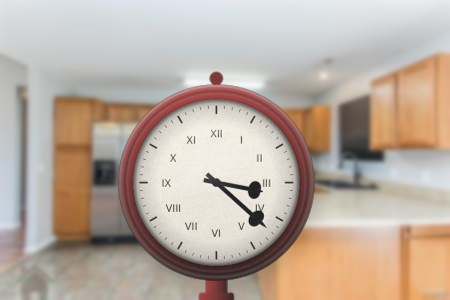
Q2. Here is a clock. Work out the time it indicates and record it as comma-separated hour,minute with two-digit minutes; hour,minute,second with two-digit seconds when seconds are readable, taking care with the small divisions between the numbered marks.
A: 3,22
